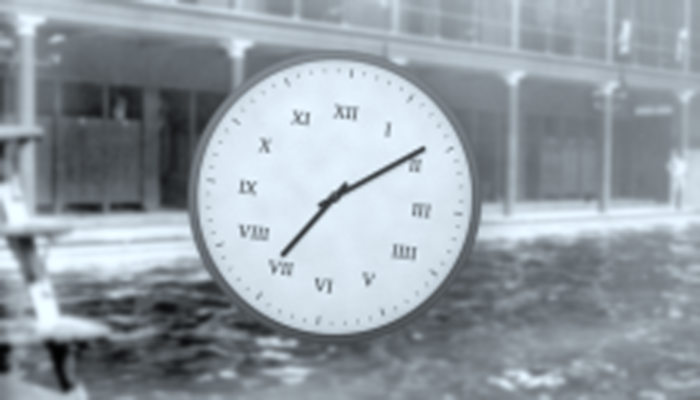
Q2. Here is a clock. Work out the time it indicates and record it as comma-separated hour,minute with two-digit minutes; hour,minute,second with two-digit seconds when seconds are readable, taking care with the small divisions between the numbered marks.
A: 7,09
